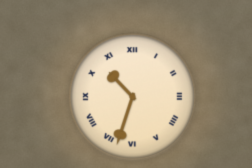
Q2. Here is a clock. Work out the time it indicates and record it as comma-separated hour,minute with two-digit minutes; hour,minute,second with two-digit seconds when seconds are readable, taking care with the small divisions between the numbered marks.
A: 10,33
